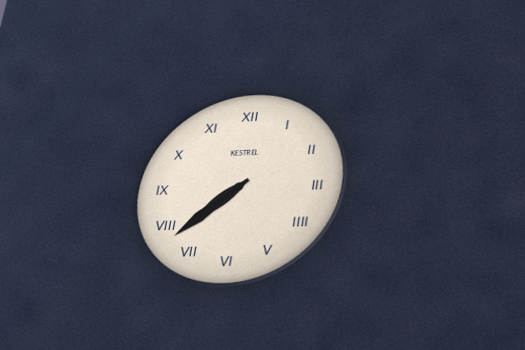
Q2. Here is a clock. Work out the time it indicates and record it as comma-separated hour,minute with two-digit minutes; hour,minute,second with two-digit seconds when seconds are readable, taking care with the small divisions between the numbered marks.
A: 7,38
